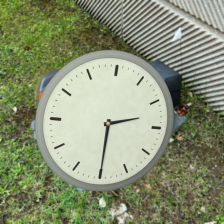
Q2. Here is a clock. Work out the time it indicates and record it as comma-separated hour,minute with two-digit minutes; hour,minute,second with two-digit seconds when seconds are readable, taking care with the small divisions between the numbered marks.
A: 2,30
